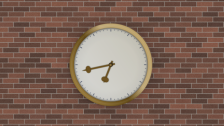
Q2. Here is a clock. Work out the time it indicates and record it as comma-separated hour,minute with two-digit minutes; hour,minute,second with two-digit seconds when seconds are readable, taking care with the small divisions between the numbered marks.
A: 6,43
